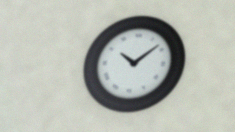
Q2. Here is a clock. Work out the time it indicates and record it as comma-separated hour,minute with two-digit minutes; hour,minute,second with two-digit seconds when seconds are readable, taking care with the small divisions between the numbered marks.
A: 10,08
